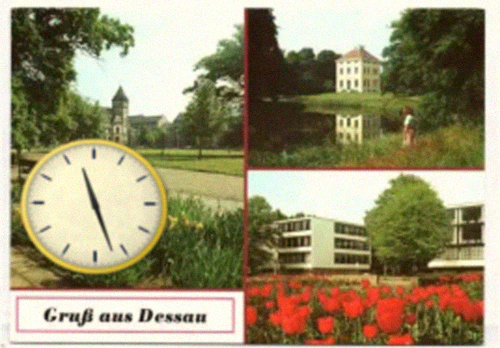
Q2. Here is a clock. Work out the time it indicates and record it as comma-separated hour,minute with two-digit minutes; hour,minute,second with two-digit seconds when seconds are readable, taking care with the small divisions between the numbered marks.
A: 11,27
